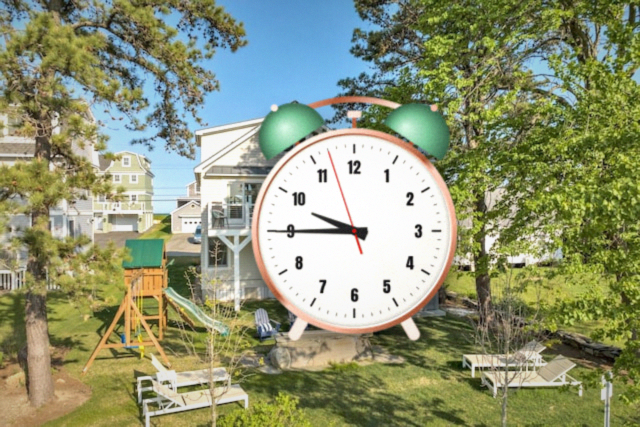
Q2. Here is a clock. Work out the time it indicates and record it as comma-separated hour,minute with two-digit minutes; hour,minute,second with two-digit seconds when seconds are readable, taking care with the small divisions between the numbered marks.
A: 9,44,57
